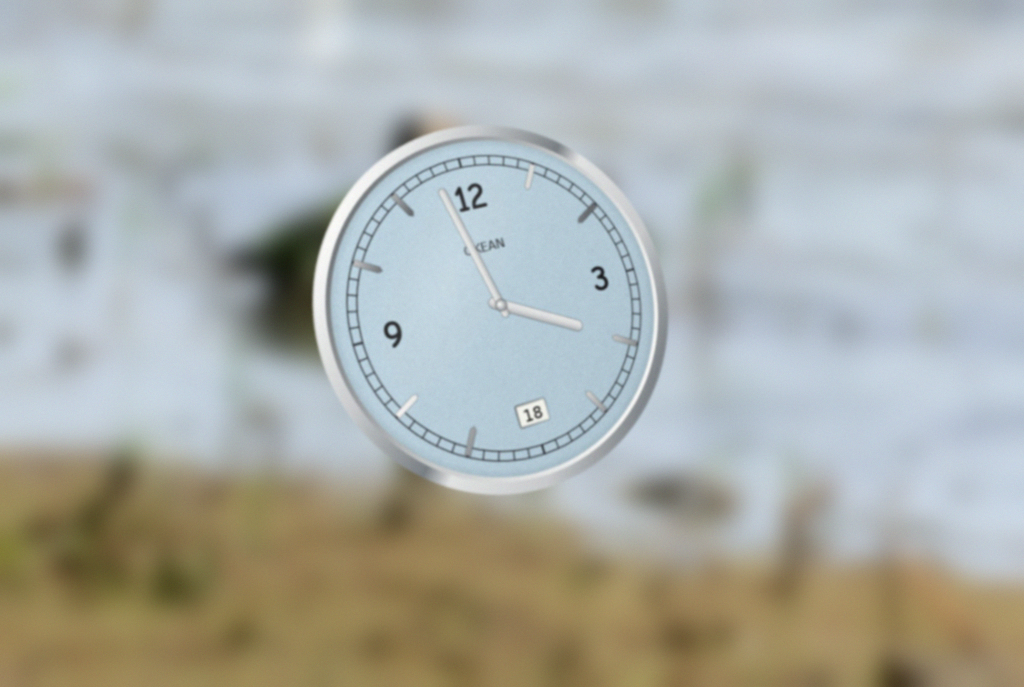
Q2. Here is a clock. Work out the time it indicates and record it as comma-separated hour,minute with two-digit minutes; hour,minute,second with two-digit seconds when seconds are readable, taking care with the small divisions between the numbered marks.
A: 3,58
